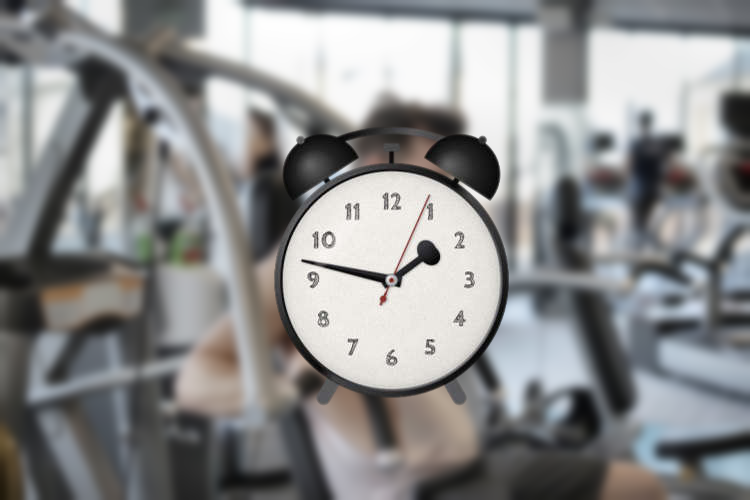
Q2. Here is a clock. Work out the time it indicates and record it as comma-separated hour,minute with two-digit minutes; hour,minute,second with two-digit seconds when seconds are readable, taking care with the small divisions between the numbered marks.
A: 1,47,04
